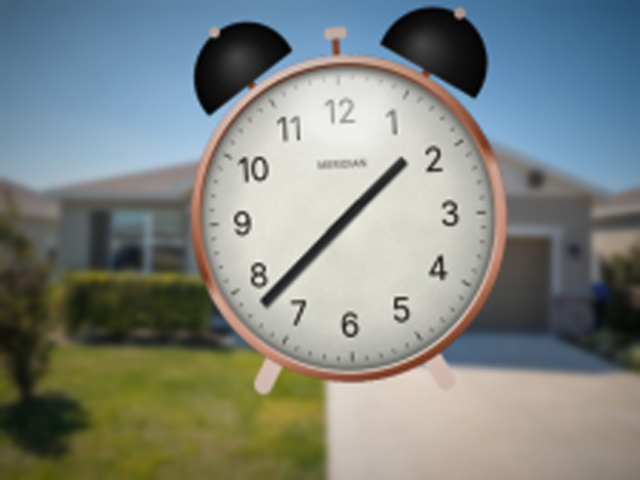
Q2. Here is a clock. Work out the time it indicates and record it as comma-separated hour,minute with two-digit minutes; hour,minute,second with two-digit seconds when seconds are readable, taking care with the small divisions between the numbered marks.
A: 1,38
